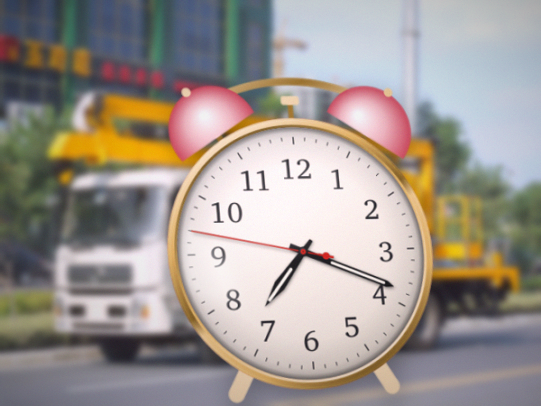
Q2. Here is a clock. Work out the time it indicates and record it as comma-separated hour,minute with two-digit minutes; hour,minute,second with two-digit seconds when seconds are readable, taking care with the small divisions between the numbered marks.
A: 7,18,47
